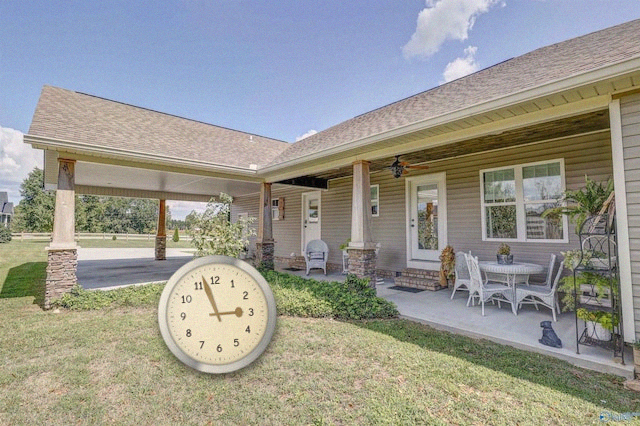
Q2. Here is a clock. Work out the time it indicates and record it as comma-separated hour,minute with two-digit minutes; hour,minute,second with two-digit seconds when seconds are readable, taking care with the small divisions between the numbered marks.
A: 2,57
